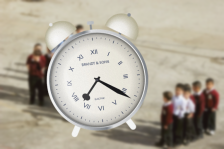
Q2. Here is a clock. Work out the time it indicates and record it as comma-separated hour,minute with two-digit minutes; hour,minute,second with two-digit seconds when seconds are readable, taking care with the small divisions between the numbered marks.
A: 7,21
